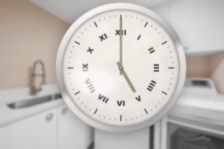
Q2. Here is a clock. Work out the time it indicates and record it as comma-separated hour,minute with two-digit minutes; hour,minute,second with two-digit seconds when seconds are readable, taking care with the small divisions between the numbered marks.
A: 5,00
